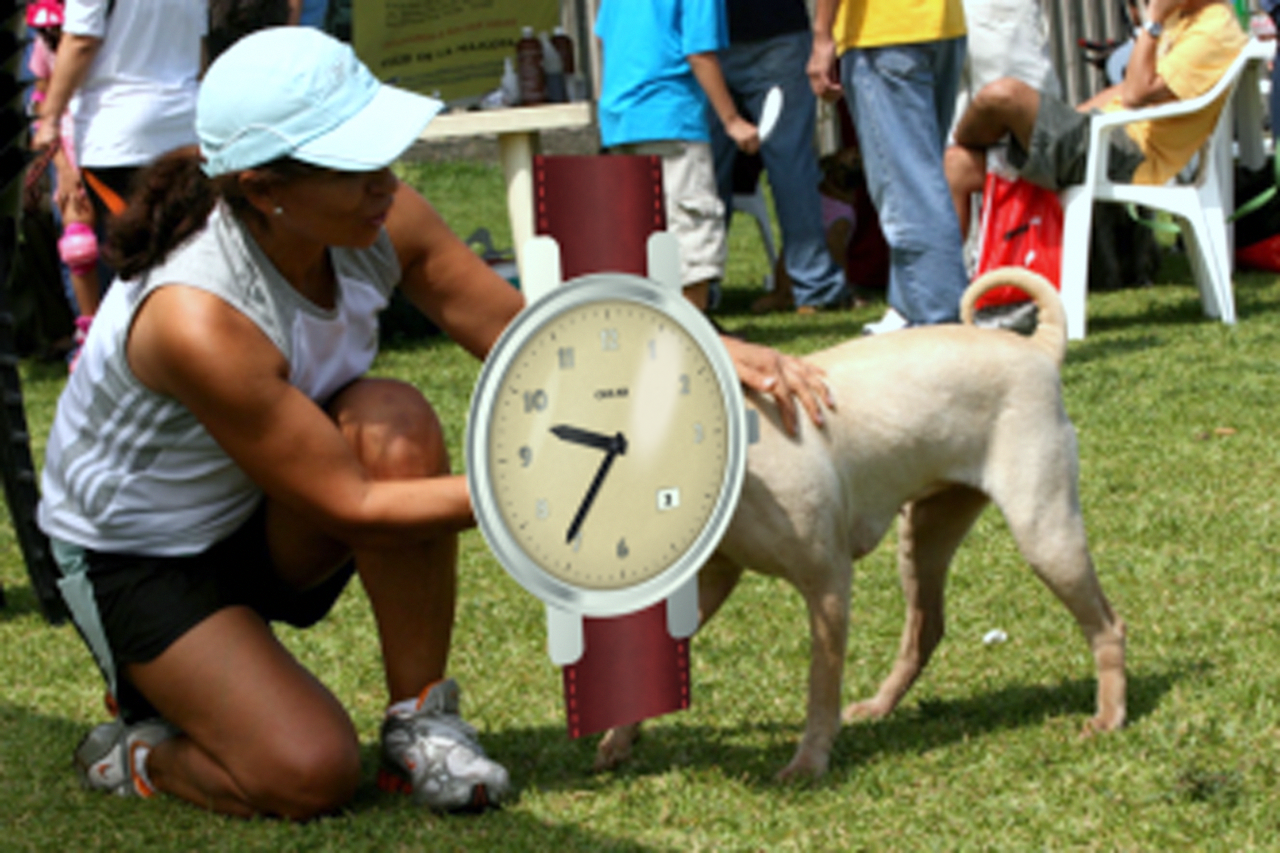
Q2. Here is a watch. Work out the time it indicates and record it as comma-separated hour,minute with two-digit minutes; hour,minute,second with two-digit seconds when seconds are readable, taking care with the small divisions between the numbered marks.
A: 9,36
